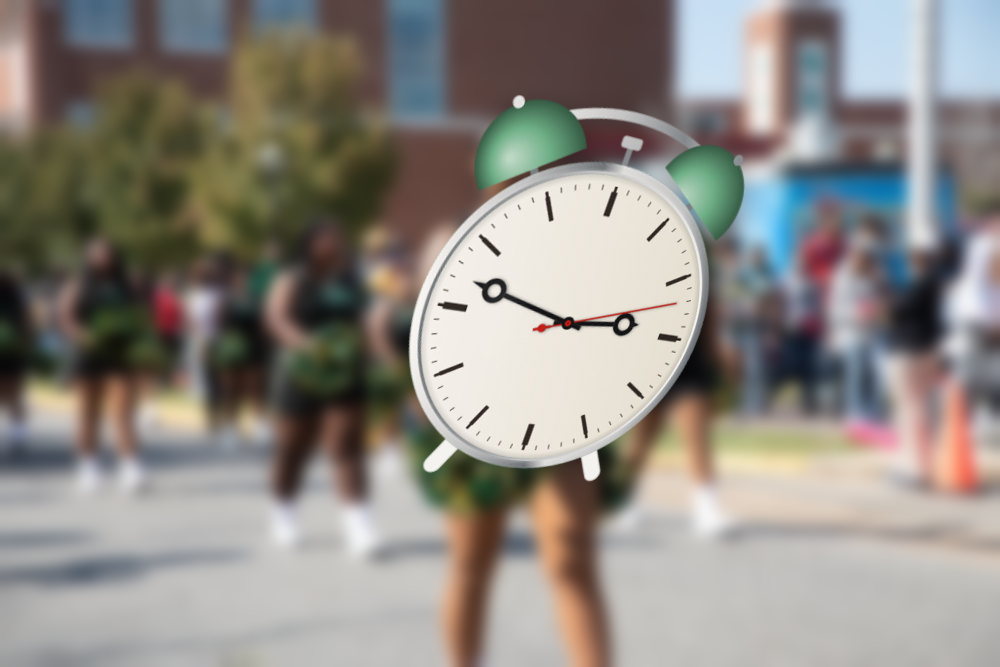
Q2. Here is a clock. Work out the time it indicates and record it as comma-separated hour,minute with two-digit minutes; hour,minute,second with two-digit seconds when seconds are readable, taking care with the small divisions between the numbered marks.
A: 2,47,12
